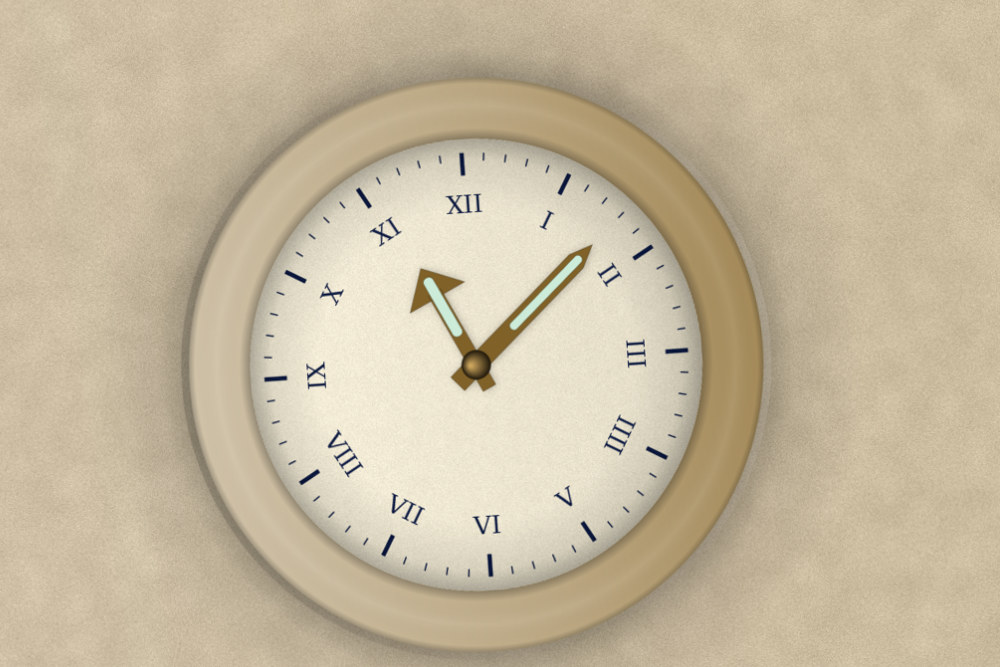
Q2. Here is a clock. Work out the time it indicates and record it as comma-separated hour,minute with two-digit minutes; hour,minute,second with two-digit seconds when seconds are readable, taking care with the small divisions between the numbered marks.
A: 11,08
